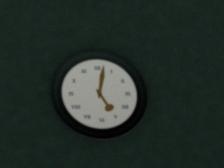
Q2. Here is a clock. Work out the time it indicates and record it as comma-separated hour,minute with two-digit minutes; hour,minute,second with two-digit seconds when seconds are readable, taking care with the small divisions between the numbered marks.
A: 5,02
